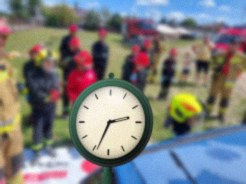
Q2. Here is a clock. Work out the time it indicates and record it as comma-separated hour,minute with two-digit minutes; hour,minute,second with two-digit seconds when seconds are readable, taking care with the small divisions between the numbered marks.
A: 2,34
